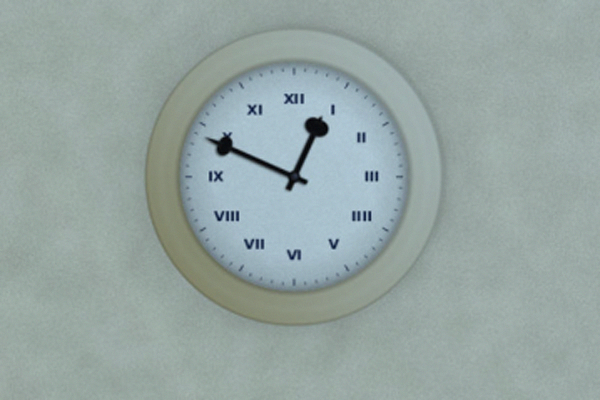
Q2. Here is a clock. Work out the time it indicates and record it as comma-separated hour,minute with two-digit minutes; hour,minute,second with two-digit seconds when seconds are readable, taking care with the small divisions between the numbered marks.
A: 12,49
